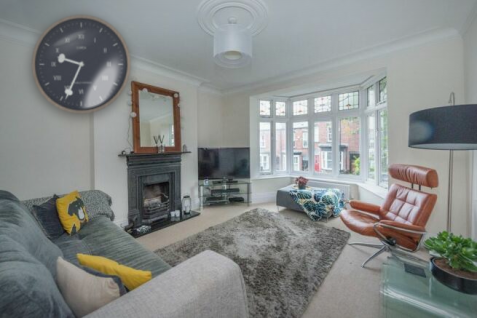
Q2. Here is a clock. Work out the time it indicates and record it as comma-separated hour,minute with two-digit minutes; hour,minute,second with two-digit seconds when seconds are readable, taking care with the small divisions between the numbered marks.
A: 9,34
